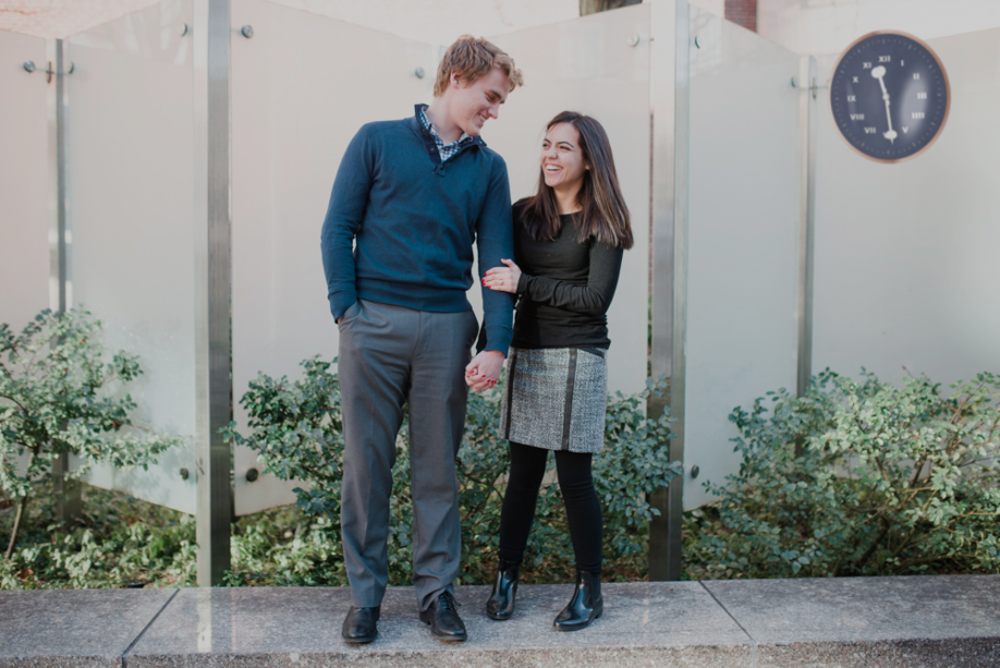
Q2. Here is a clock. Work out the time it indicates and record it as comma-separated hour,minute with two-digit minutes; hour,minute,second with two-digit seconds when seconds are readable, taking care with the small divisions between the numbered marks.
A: 11,29
